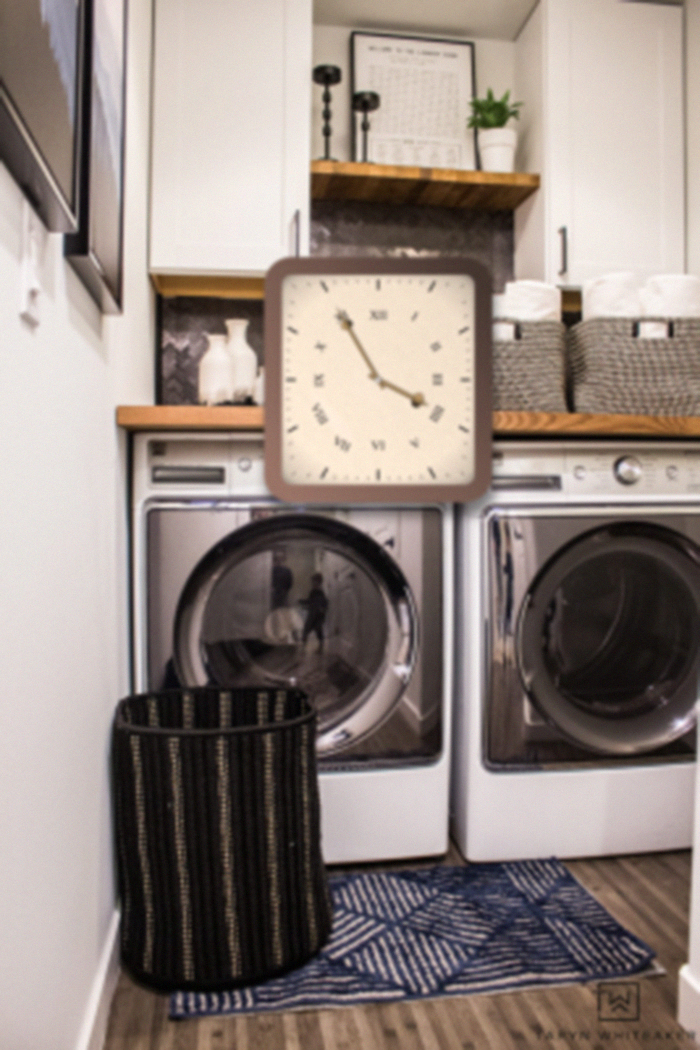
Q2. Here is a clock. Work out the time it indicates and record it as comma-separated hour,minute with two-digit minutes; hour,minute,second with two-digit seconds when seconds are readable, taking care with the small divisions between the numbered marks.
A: 3,55
